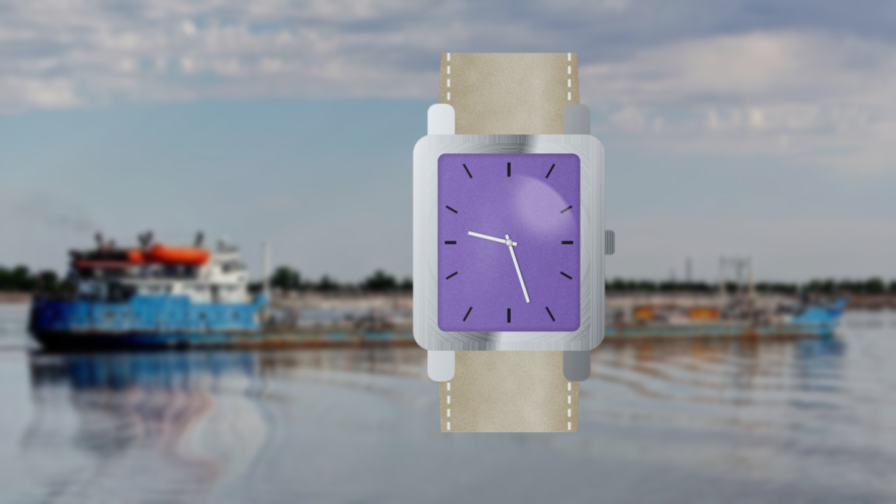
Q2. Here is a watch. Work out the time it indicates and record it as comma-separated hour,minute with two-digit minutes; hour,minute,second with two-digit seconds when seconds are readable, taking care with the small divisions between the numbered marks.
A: 9,27
